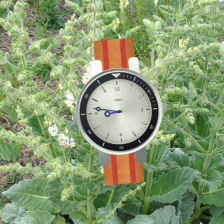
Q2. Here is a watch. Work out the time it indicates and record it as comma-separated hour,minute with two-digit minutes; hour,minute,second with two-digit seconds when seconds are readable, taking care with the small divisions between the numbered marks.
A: 8,47
